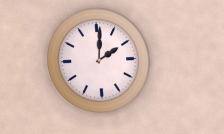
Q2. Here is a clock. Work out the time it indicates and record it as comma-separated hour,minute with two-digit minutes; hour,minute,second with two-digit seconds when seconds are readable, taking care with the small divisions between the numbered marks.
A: 2,01
